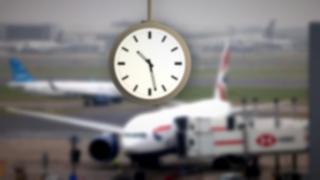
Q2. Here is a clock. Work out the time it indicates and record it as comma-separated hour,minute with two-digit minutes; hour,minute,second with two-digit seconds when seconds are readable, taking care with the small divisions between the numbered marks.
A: 10,28
